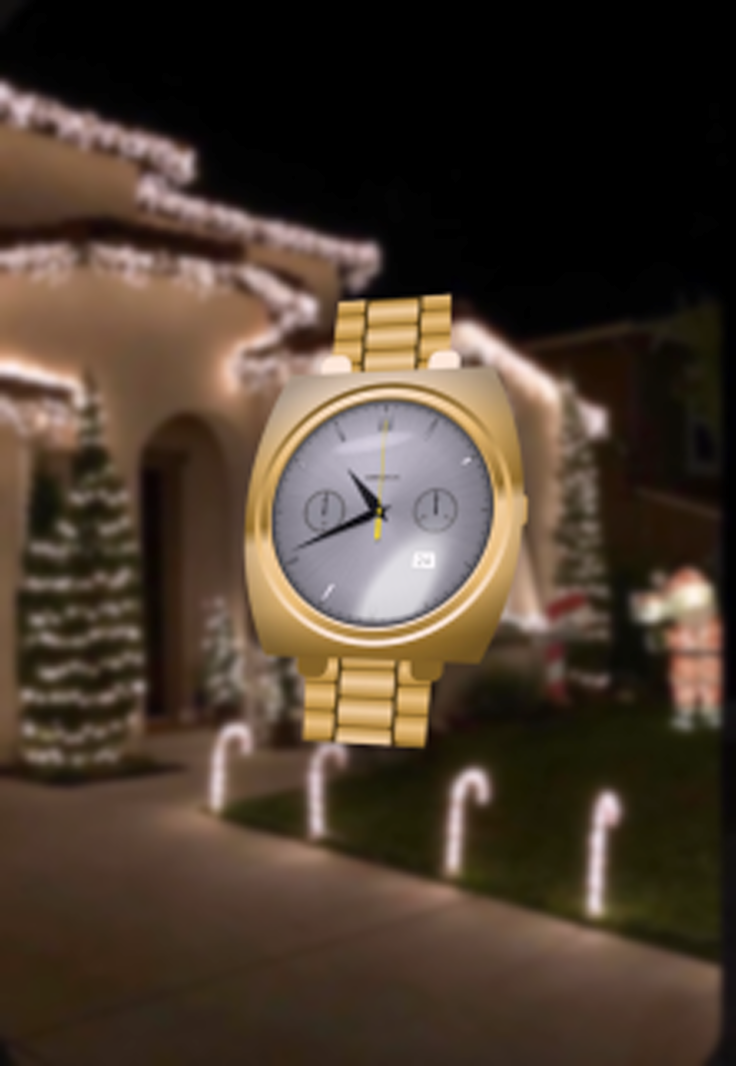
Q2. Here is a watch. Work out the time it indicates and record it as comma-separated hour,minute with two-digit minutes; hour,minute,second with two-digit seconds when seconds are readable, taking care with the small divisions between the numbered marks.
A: 10,41
